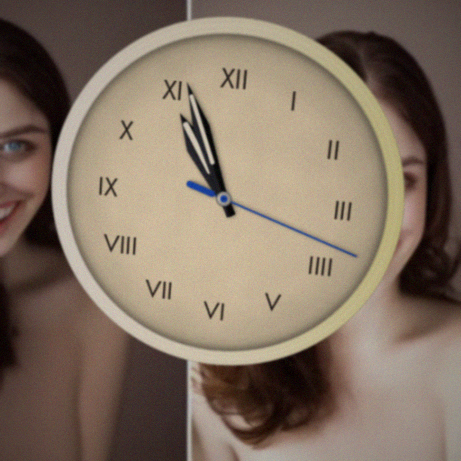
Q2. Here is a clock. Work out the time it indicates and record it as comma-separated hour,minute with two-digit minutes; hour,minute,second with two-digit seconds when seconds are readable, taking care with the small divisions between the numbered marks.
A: 10,56,18
